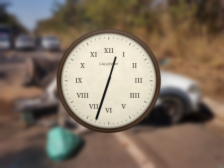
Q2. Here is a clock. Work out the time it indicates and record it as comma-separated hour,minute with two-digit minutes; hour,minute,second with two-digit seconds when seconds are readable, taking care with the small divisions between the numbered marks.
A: 12,33
